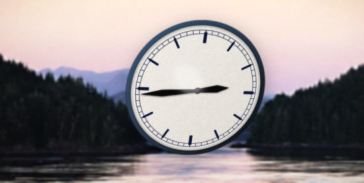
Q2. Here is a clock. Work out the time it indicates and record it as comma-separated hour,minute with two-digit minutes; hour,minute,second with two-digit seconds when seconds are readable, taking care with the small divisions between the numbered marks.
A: 2,44
